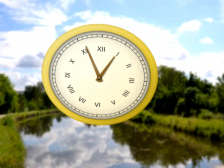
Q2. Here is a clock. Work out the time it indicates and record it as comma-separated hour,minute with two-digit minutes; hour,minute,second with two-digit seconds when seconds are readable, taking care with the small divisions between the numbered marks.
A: 12,56
